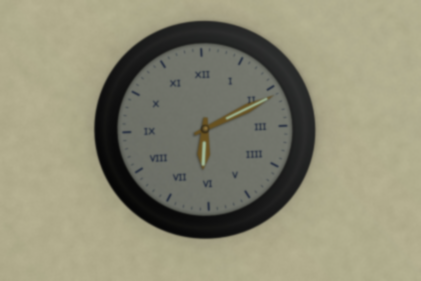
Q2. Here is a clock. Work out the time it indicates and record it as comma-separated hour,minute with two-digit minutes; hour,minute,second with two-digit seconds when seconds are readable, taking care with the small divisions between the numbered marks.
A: 6,11
